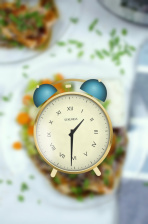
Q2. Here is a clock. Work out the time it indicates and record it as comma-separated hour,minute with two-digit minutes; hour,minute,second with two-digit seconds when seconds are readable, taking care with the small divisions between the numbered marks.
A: 1,31
